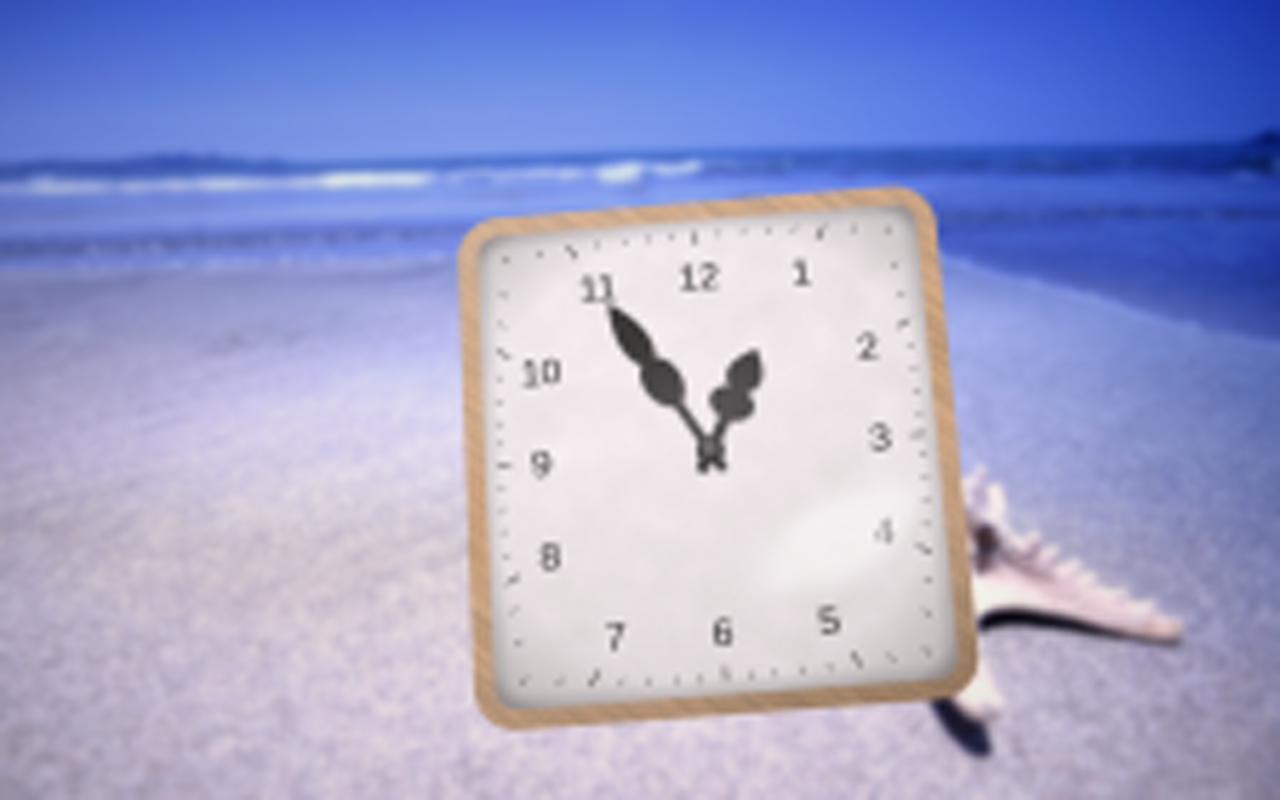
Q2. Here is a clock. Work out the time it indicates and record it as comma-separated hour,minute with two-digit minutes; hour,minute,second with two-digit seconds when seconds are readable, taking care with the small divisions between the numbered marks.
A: 12,55
